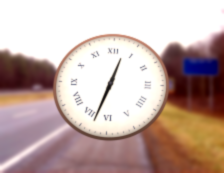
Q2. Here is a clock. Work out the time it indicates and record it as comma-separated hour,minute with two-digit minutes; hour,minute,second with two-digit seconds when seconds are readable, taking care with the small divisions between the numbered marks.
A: 12,33
